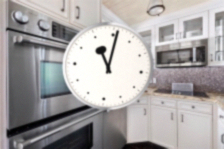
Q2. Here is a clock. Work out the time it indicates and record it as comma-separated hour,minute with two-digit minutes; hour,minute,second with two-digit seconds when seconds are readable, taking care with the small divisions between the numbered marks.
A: 11,01
